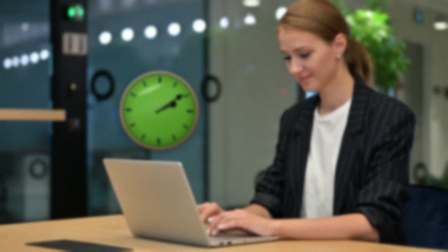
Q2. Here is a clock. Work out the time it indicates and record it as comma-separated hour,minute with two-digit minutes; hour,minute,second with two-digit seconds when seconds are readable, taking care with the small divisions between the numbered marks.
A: 2,09
